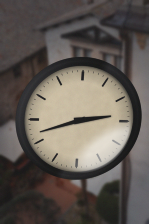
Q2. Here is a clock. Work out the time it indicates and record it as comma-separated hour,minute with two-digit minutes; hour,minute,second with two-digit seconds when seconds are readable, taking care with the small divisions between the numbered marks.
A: 2,42
